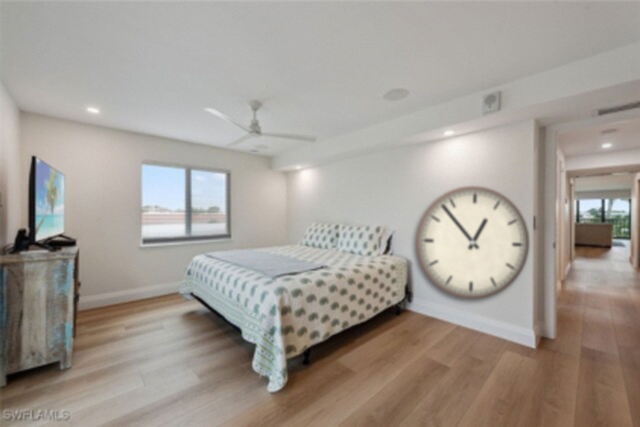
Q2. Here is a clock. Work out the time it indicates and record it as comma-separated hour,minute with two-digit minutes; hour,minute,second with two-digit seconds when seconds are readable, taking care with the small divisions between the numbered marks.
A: 12,53
